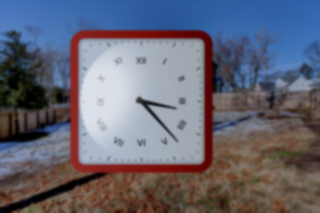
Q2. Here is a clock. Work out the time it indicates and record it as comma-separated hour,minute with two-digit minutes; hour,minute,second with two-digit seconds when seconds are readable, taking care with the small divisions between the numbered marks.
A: 3,23
